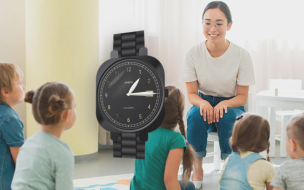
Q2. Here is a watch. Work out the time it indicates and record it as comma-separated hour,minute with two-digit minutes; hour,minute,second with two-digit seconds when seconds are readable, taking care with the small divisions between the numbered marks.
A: 1,15
